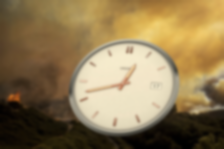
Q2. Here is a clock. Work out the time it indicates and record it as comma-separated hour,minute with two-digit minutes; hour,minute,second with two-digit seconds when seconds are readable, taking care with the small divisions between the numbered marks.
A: 12,42
